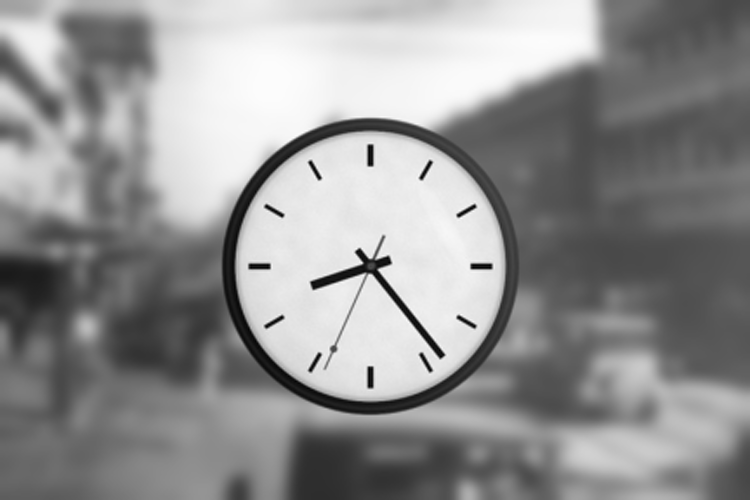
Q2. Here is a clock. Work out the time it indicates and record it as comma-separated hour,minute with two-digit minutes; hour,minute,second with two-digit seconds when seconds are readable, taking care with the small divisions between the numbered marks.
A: 8,23,34
